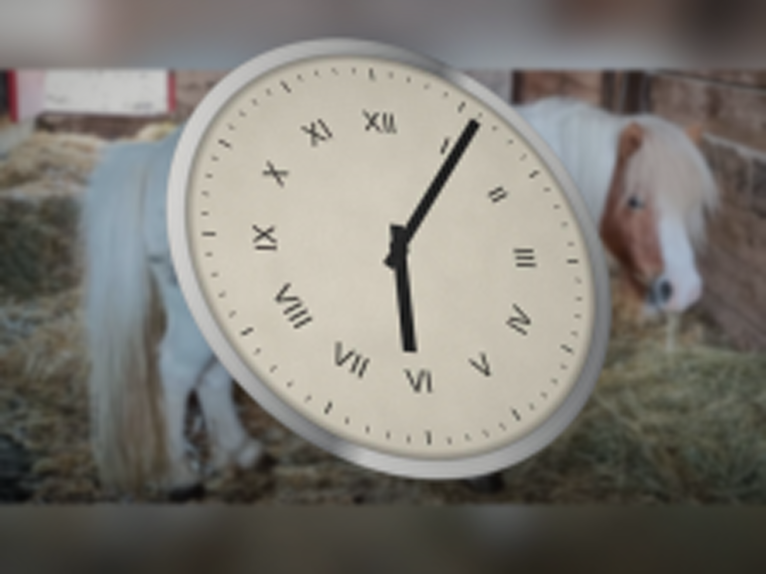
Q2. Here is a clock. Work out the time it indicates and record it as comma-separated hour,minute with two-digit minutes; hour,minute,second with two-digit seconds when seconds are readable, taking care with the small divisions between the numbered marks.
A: 6,06
